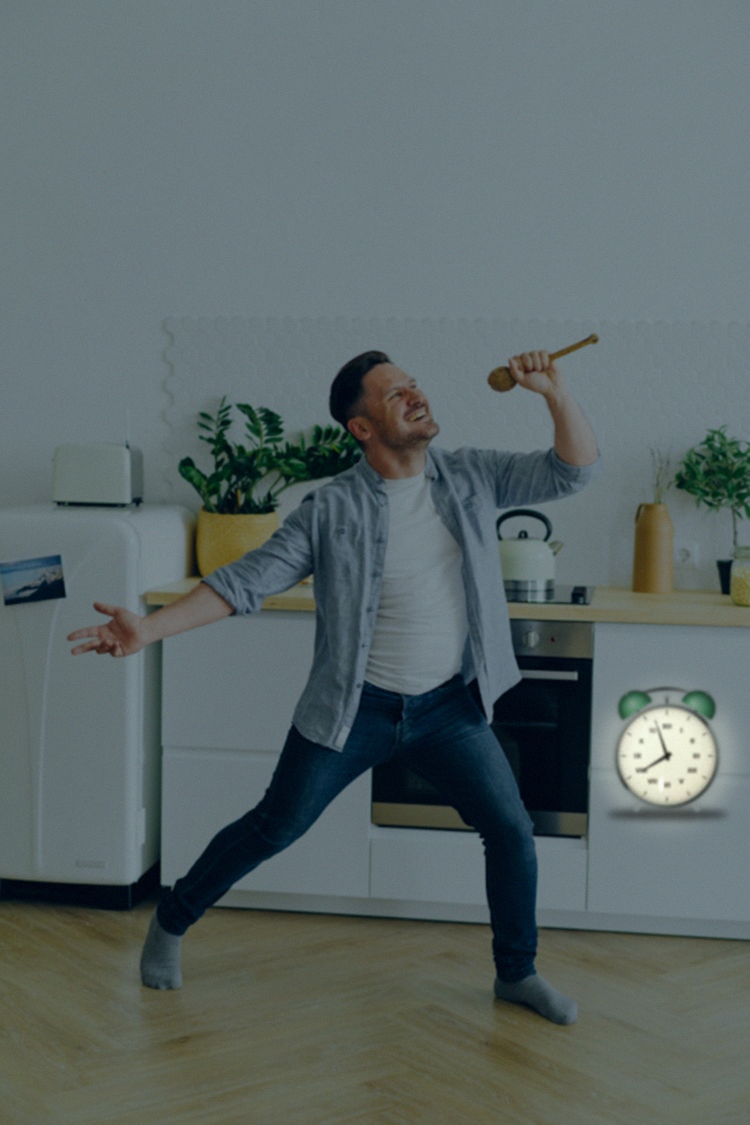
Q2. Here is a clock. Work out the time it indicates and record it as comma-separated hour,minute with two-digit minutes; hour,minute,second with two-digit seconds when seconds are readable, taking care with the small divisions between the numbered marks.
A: 7,57
